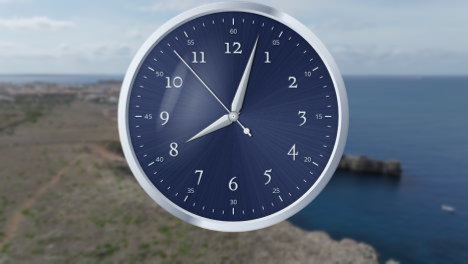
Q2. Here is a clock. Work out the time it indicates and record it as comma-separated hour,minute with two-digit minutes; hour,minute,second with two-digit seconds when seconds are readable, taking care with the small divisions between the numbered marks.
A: 8,02,53
